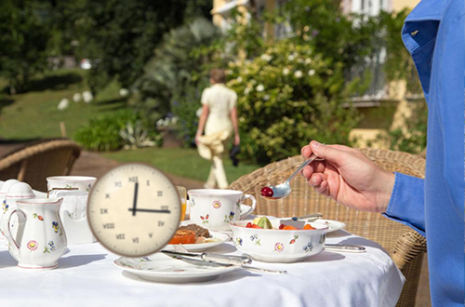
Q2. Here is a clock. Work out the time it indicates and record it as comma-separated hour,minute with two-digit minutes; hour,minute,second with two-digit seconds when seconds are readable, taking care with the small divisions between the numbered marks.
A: 12,16
